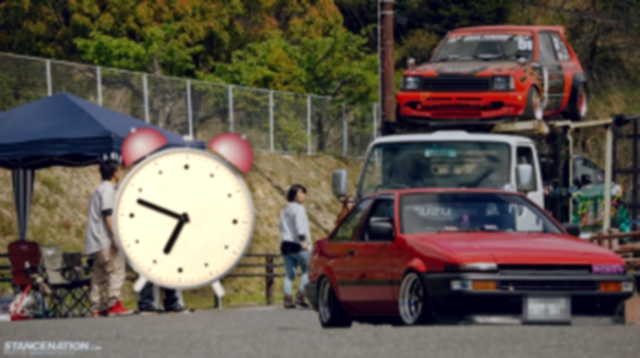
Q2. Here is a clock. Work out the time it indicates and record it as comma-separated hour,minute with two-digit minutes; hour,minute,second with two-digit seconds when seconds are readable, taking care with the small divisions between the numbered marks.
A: 6,48
